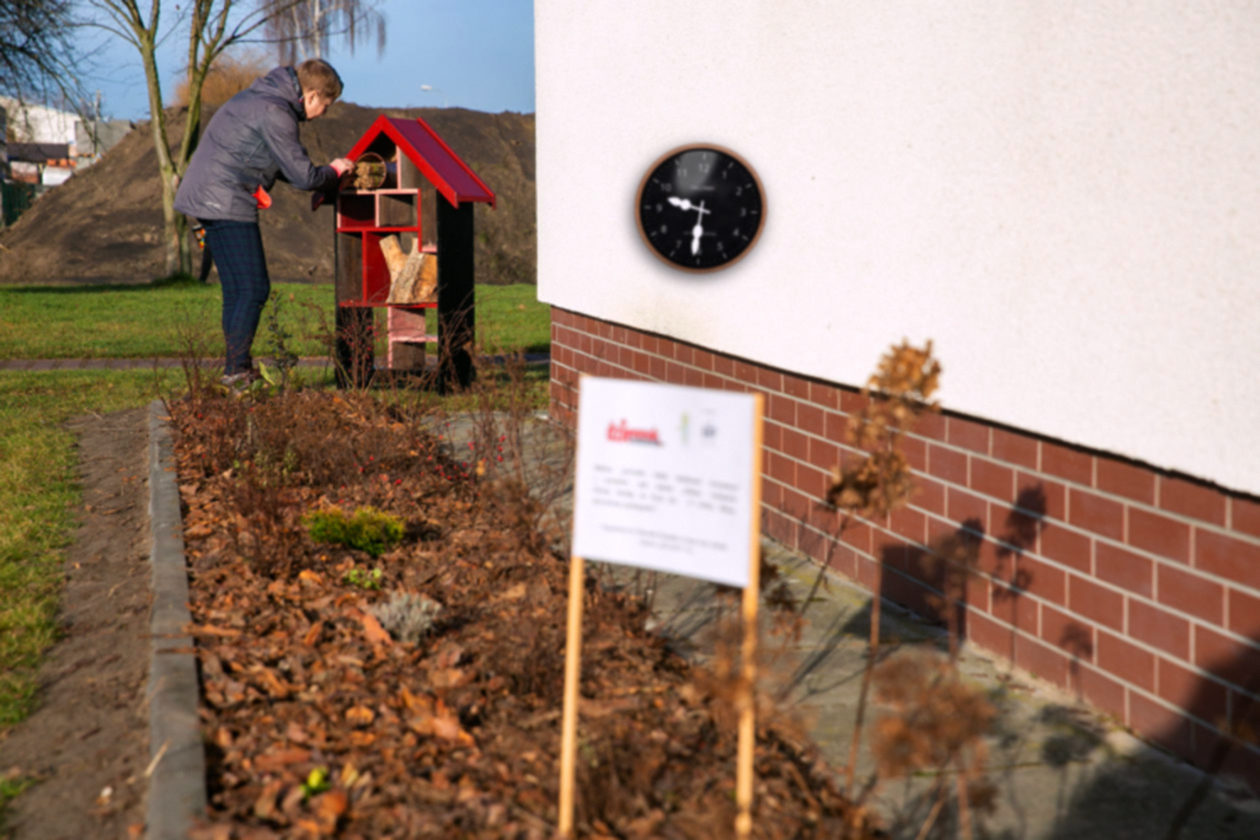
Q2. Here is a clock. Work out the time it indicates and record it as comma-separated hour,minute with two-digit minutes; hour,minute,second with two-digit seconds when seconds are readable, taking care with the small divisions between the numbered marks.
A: 9,31
